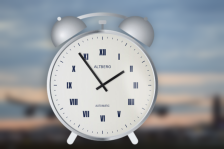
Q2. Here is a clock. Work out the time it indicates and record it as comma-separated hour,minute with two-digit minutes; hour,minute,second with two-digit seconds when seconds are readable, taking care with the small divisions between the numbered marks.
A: 1,54
